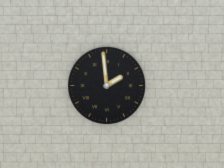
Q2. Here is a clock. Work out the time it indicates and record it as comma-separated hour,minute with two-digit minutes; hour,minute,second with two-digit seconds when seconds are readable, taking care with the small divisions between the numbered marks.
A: 1,59
